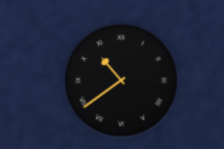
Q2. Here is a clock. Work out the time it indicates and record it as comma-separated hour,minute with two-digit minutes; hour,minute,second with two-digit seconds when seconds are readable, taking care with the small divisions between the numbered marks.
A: 10,39
